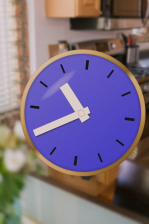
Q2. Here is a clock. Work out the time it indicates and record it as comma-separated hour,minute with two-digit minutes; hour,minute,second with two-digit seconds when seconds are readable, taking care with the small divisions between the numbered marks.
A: 10,40
